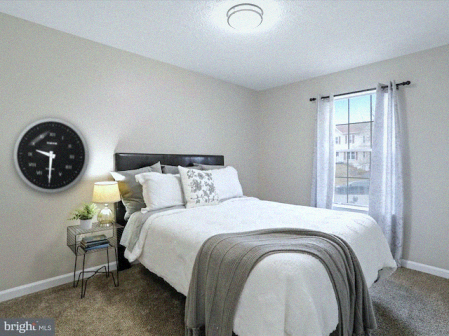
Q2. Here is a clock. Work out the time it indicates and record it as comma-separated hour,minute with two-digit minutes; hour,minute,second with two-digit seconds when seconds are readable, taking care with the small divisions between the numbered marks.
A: 9,30
